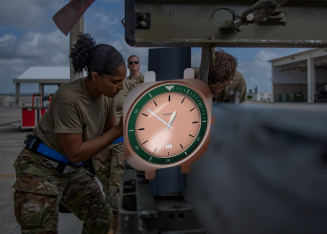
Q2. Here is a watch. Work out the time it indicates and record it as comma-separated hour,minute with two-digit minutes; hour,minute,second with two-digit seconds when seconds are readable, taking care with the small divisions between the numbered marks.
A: 12,52
